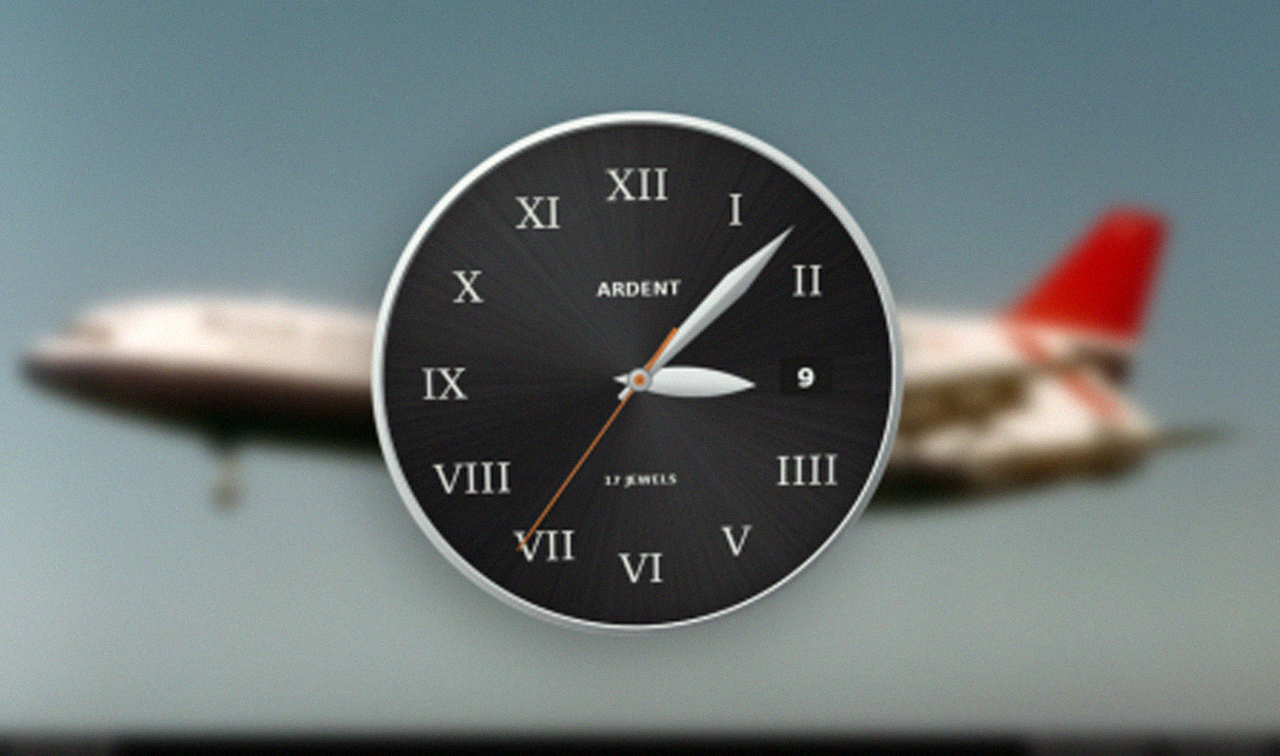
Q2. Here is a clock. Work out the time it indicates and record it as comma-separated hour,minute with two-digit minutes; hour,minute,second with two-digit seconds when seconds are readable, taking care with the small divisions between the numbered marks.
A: 3,07,36
